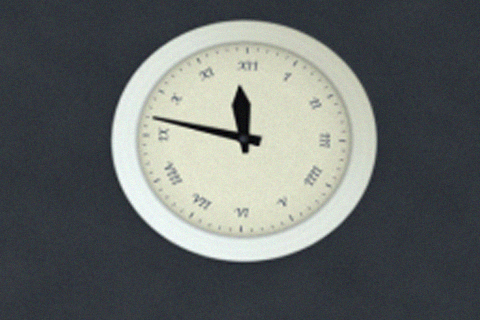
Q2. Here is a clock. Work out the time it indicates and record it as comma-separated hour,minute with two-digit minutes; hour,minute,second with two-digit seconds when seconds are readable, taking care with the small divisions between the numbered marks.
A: 11,47
